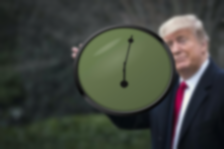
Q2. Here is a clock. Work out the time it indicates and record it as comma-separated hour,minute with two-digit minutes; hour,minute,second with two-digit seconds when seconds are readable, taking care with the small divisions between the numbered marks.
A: 6,02
